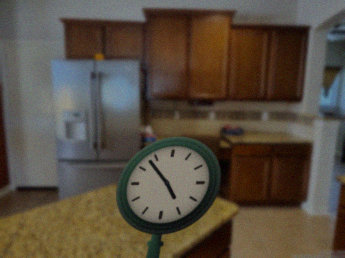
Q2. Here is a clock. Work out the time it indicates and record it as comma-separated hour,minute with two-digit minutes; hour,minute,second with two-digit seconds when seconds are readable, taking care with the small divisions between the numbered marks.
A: 4,53
